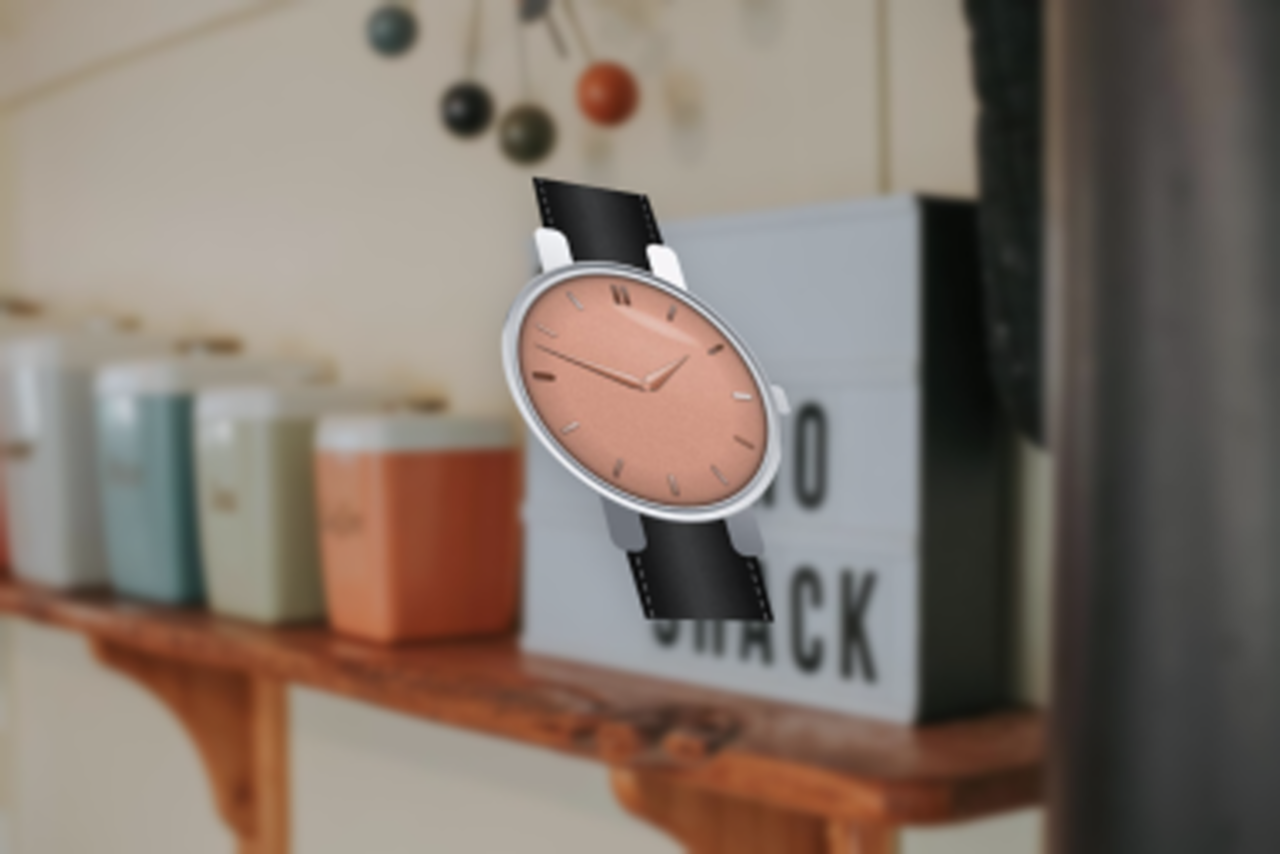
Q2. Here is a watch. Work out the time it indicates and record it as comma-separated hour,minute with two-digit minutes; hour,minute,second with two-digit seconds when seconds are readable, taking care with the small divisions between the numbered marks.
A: 1,48
